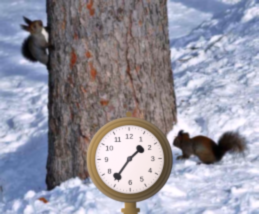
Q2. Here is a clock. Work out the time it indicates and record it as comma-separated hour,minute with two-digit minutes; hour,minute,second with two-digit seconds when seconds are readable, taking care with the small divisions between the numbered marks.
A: 1,36
